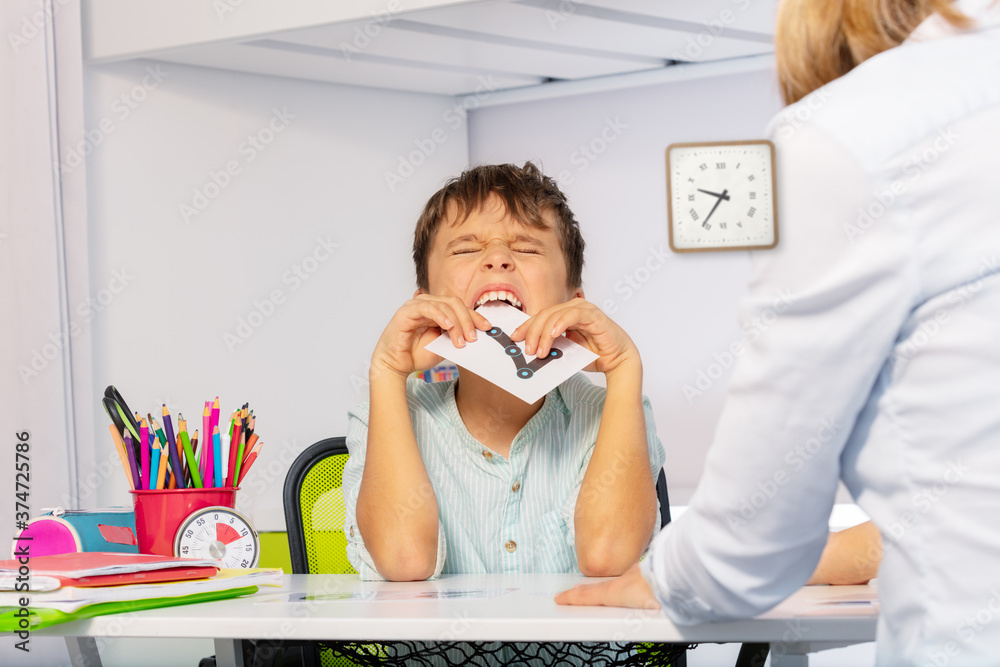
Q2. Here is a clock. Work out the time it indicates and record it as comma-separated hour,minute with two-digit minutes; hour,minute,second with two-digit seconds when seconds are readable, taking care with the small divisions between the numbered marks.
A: 9,36
